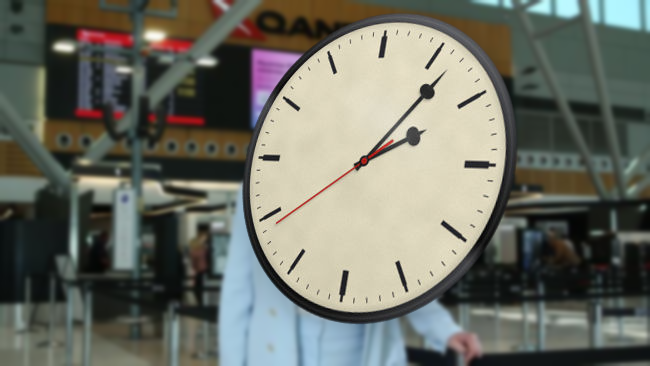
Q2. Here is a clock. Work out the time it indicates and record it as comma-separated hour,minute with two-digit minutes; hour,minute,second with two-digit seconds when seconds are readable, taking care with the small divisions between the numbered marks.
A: 2,06,39
